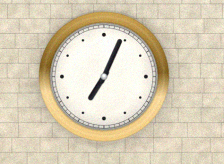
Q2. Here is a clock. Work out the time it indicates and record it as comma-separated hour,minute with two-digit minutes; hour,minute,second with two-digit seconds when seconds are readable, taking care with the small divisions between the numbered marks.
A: 7,04
